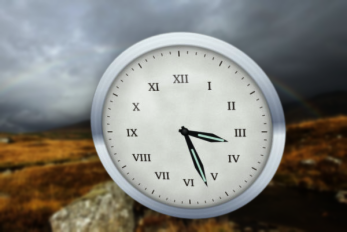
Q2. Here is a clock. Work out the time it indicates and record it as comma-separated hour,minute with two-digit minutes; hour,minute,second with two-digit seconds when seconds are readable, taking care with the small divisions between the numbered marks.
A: 3,27
